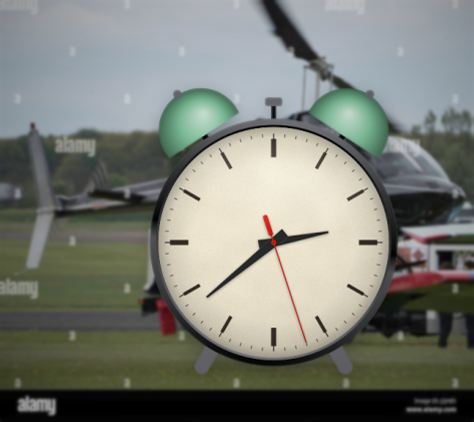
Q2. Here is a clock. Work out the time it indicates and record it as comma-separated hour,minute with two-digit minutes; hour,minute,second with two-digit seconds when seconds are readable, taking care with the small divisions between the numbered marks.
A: 2,38,27
